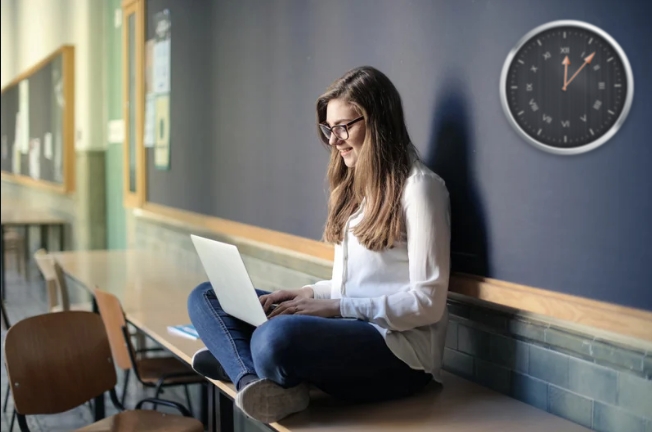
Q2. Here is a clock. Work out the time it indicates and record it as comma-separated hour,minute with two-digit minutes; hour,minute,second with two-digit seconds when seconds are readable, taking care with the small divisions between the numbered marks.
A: 12,07
